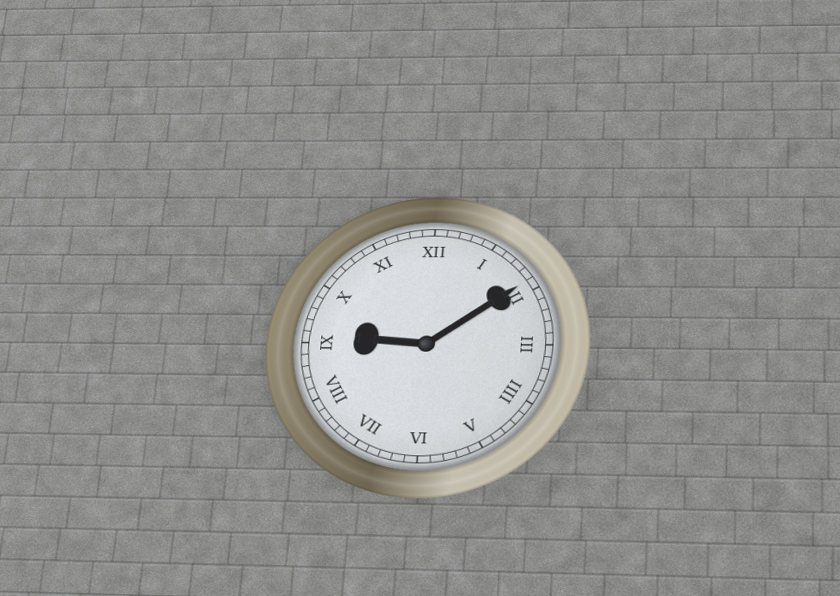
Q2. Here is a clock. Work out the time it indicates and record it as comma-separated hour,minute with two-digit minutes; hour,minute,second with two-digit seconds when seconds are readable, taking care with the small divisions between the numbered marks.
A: 9,09
